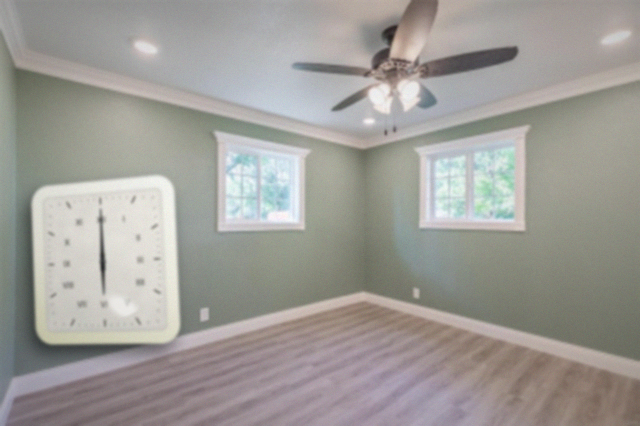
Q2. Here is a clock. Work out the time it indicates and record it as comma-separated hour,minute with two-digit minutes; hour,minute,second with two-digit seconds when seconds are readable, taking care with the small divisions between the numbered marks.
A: 6,00
